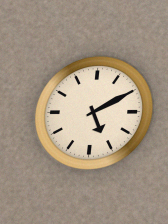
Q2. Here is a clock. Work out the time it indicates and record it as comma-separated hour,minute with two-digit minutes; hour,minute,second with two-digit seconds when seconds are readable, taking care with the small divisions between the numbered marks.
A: 5,10
